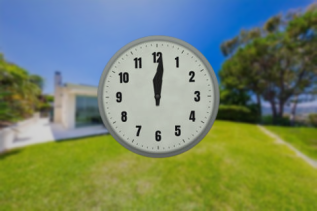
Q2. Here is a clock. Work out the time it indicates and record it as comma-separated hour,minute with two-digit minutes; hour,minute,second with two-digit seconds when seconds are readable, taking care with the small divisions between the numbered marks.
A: 12,01
